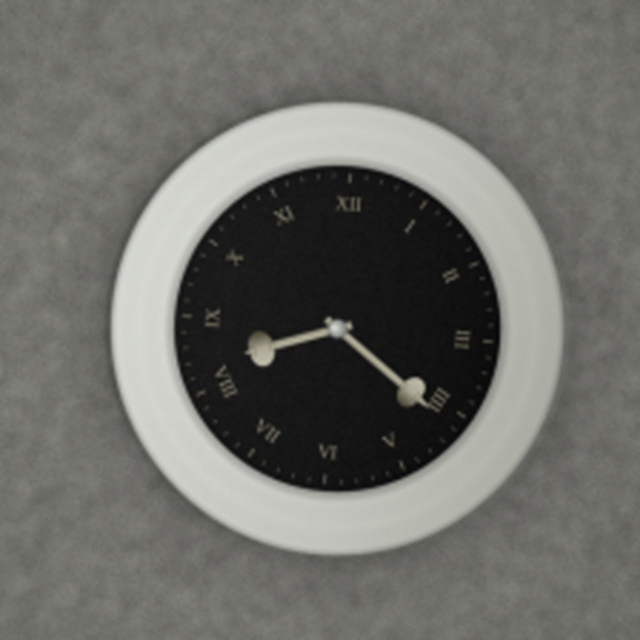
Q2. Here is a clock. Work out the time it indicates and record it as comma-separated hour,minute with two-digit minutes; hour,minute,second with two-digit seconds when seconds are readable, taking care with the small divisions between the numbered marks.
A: 8,21
